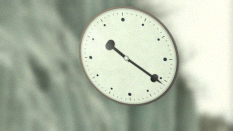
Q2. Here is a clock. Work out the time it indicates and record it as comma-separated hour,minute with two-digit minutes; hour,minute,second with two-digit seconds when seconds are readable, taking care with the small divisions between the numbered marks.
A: 10,21
